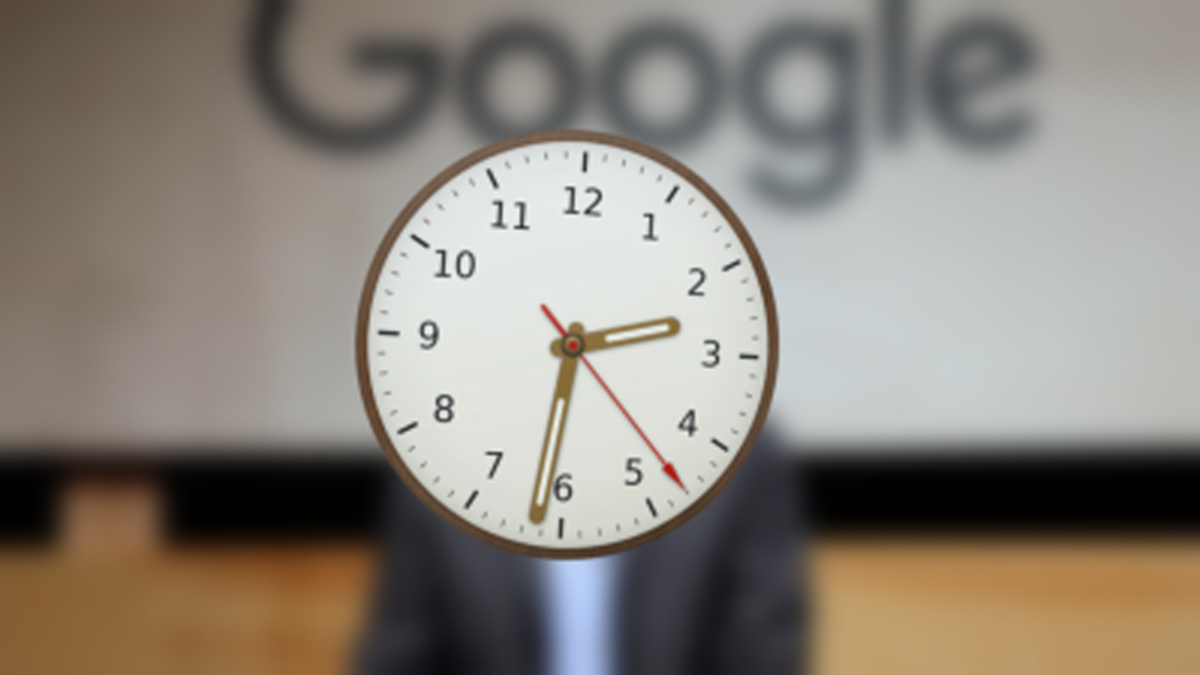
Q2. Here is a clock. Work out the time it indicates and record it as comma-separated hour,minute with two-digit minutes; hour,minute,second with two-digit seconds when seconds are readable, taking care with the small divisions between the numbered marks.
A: 2,31,23
